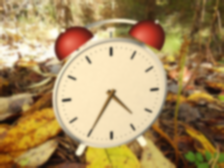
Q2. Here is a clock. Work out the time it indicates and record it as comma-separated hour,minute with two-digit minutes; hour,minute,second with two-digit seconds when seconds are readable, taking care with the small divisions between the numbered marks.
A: 4,35
